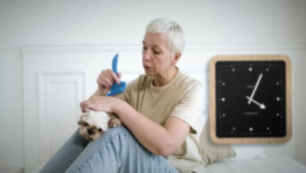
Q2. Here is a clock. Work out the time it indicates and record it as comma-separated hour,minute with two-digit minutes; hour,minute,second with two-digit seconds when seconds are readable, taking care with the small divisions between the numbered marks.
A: 4,04
